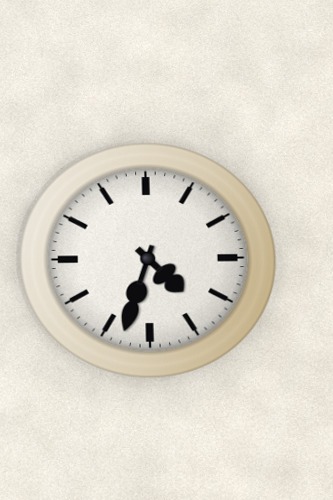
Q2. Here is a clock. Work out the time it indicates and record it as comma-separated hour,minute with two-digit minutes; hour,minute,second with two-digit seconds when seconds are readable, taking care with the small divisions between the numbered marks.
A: 4,33
